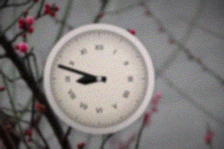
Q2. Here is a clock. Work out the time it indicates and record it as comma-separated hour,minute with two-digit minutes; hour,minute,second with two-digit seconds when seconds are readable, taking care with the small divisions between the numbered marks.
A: 8,48
